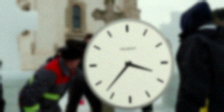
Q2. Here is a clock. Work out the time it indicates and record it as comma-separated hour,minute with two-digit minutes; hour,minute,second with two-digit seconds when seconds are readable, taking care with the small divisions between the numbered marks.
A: 3,37
